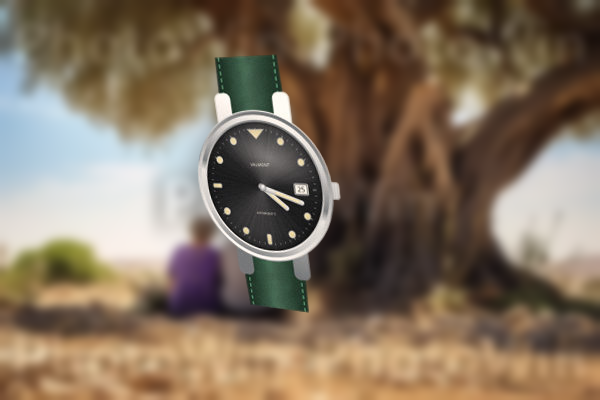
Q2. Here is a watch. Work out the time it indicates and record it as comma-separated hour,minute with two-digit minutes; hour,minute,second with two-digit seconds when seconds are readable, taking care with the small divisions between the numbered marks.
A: 4,18
